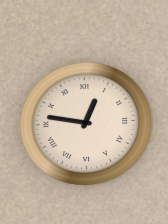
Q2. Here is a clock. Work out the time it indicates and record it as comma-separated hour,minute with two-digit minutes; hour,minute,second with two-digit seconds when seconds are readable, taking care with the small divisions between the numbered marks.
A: 12,47
